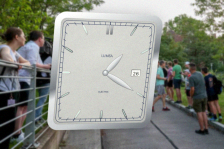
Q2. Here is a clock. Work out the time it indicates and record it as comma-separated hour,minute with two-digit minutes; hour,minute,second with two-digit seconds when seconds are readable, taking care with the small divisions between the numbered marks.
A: 1,20
